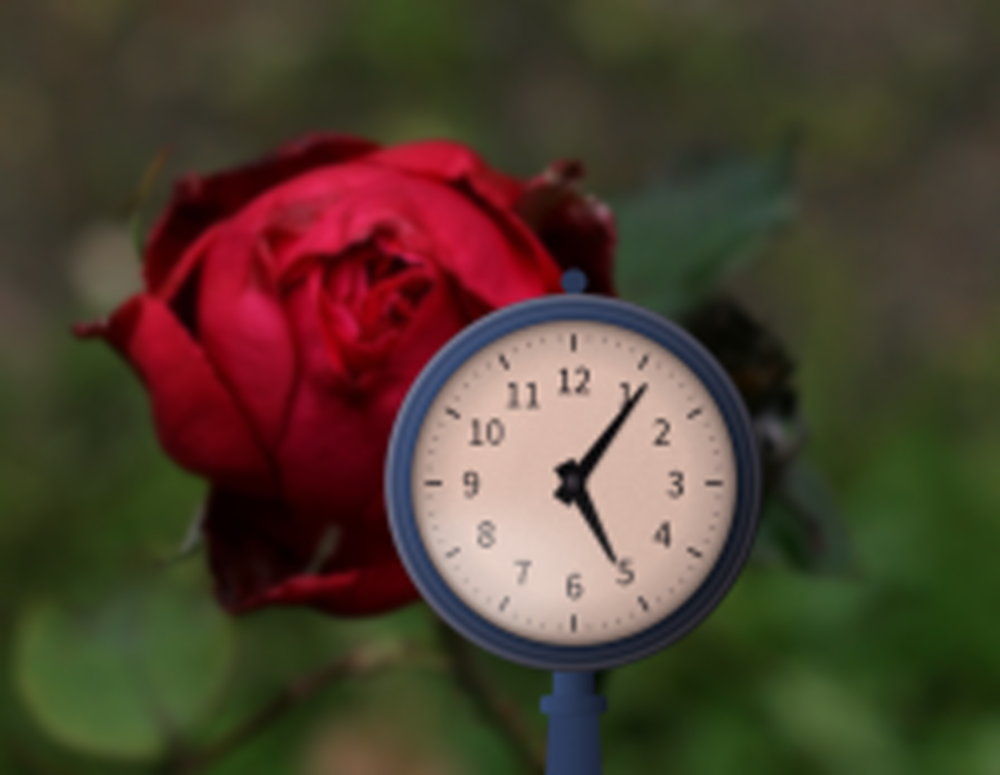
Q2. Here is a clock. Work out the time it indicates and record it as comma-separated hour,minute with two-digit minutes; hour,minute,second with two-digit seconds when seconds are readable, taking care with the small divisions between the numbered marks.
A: 5,06
